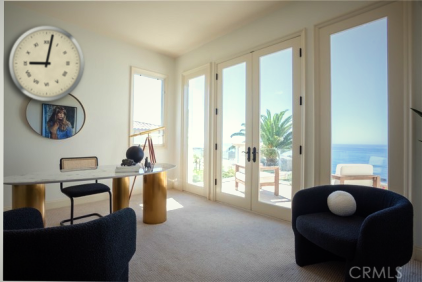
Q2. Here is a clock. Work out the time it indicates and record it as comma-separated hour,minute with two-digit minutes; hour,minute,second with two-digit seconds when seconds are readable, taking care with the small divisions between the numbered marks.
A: 9,02
